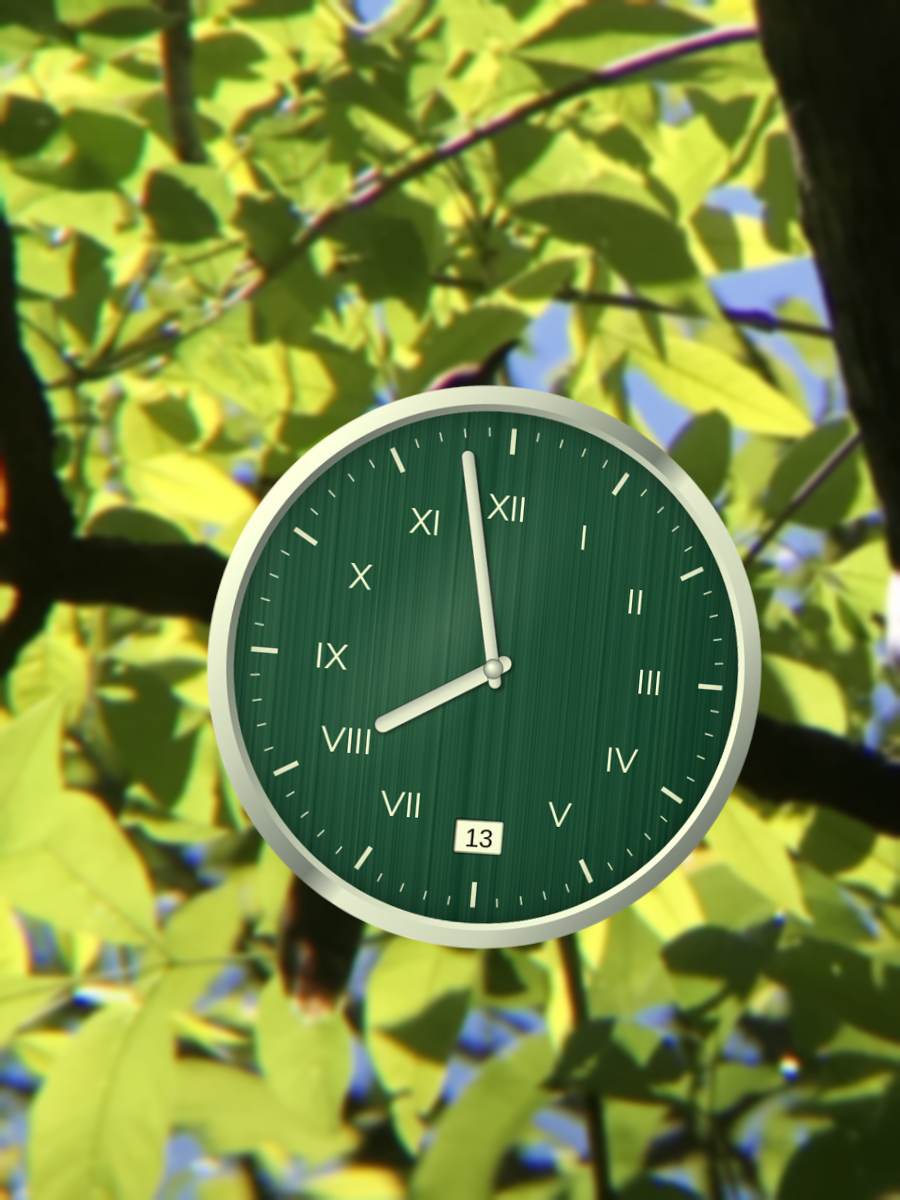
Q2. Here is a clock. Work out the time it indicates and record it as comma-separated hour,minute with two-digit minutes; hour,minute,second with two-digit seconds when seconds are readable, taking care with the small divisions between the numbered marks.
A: 7,58
